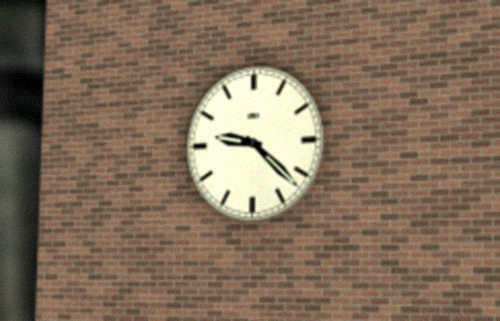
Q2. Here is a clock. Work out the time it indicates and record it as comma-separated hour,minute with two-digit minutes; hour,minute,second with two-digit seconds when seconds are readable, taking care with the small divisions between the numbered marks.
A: 9,22
